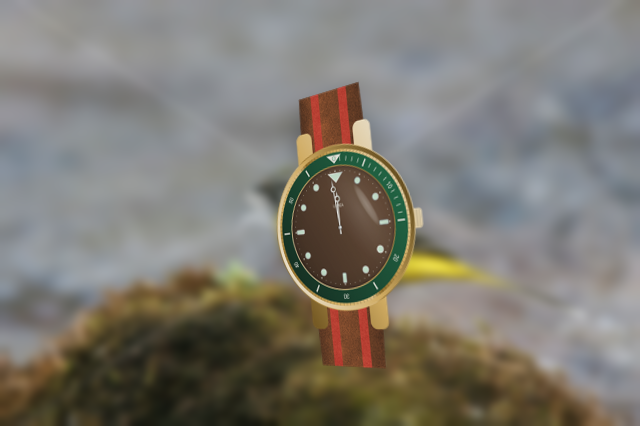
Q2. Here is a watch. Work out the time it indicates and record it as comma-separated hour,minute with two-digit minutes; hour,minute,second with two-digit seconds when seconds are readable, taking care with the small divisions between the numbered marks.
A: 11,59
